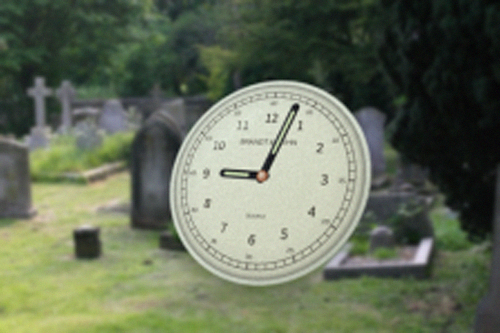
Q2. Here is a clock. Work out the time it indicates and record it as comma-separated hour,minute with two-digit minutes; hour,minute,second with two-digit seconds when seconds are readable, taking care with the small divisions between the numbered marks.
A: 9,03
